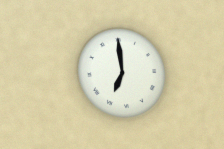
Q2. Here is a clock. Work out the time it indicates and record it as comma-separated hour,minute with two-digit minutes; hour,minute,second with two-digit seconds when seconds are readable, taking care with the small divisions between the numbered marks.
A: 7,00
